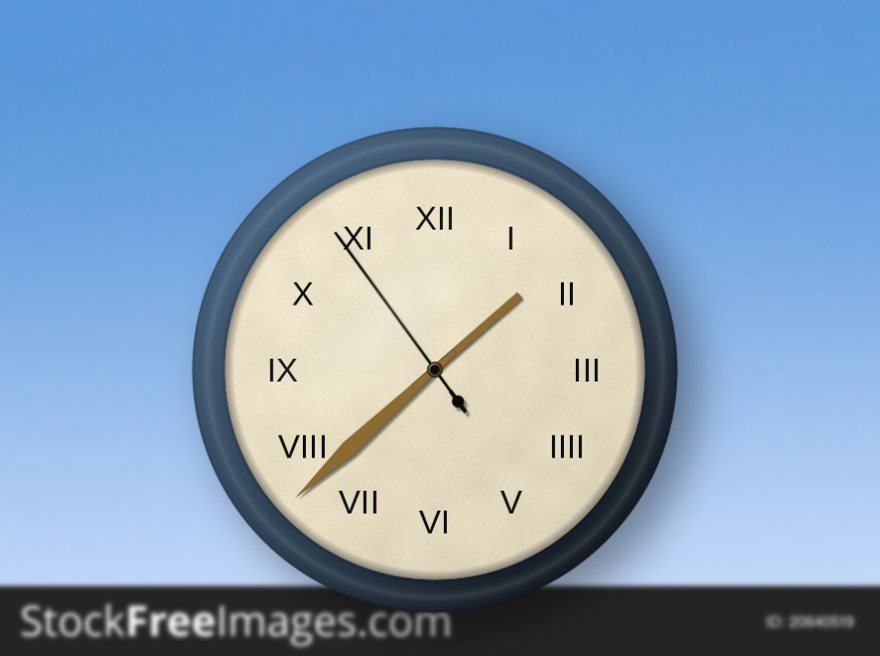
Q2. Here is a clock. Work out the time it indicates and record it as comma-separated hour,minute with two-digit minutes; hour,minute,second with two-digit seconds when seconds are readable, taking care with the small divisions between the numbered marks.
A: 1,37,54
